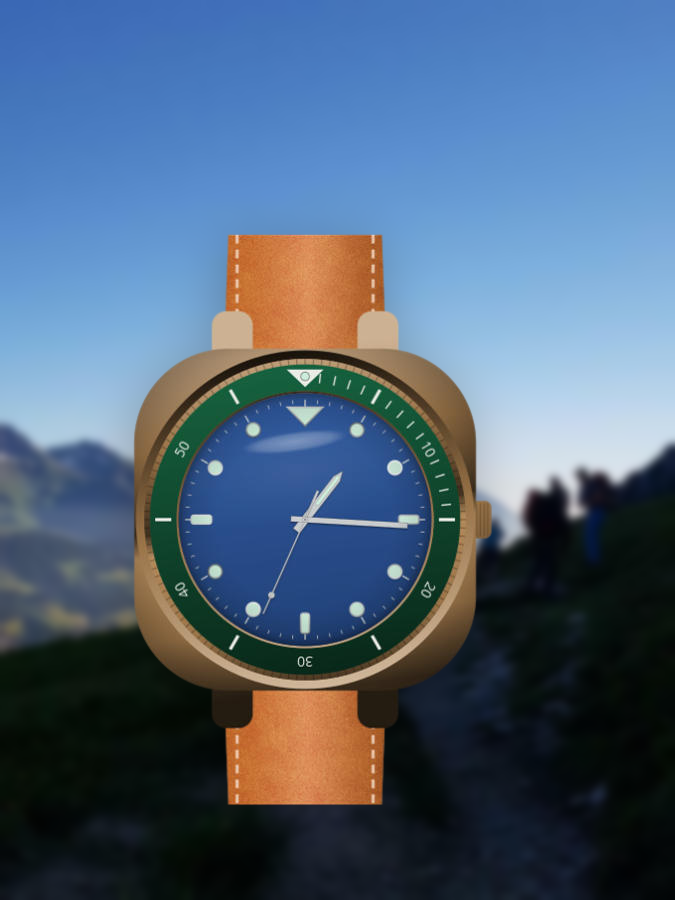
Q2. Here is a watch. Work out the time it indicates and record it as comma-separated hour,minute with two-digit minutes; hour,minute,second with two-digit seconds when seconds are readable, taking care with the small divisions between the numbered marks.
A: 1,15,34
